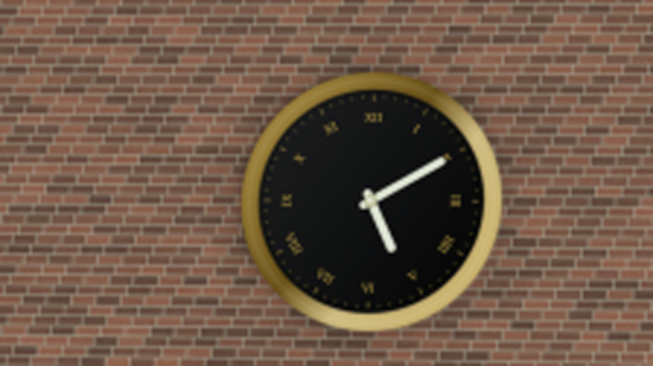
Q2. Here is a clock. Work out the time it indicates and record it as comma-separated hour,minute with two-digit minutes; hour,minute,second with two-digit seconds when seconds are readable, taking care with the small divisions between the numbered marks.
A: 5,10
